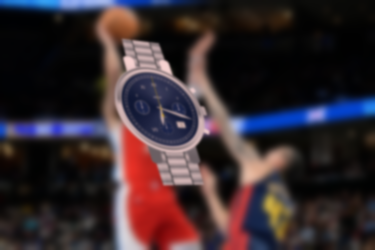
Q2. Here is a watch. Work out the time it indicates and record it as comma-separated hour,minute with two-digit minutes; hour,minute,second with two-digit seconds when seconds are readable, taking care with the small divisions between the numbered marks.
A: 6,18
